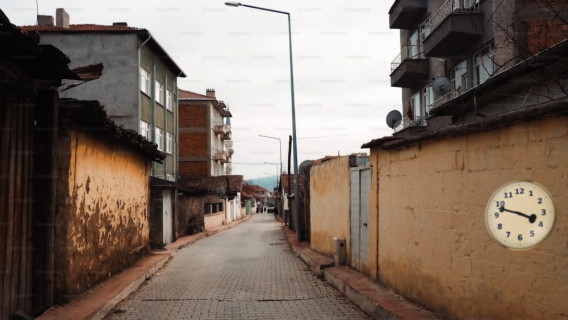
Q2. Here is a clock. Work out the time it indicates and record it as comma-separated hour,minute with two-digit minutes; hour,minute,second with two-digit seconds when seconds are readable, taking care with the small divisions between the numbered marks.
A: 3,48
